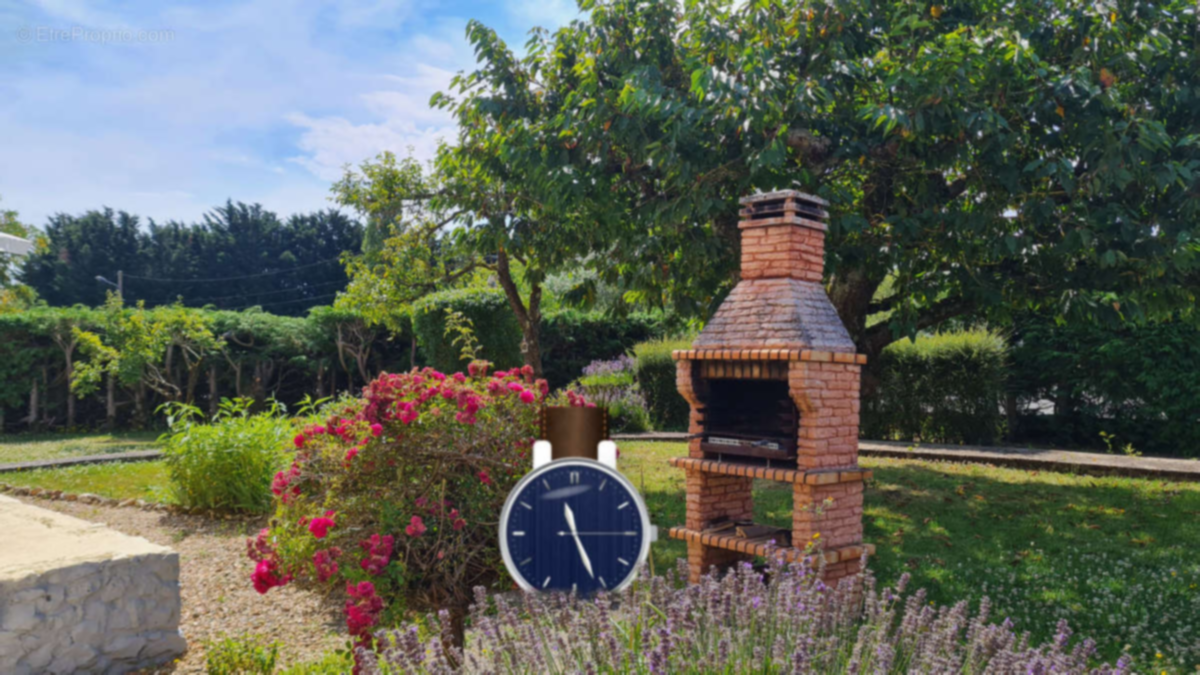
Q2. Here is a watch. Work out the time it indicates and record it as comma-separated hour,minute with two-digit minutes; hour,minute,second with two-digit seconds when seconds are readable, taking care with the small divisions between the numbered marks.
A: 11,26,15
